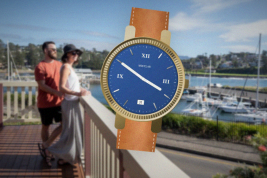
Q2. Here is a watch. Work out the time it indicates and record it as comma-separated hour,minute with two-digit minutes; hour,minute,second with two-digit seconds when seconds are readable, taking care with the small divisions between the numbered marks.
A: 3,50
